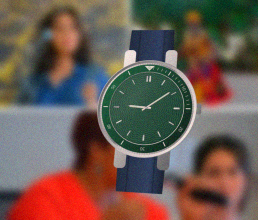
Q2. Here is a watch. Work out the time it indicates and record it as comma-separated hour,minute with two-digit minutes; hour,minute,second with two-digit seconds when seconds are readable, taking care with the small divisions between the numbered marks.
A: 9,09
